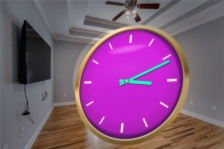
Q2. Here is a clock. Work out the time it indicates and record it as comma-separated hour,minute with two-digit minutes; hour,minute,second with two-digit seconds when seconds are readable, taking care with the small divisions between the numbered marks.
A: 3,11
